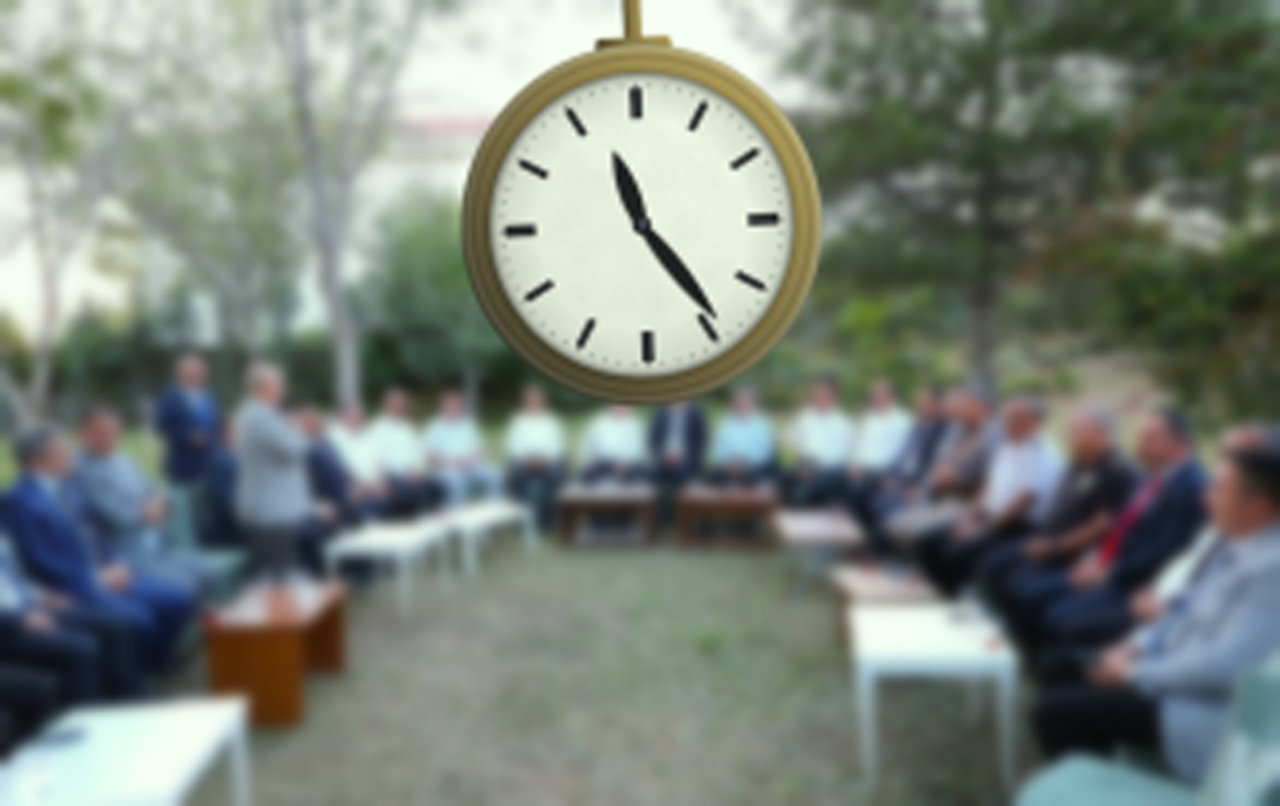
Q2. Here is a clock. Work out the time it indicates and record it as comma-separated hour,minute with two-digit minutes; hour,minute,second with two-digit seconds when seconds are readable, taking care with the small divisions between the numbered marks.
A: 11,24
